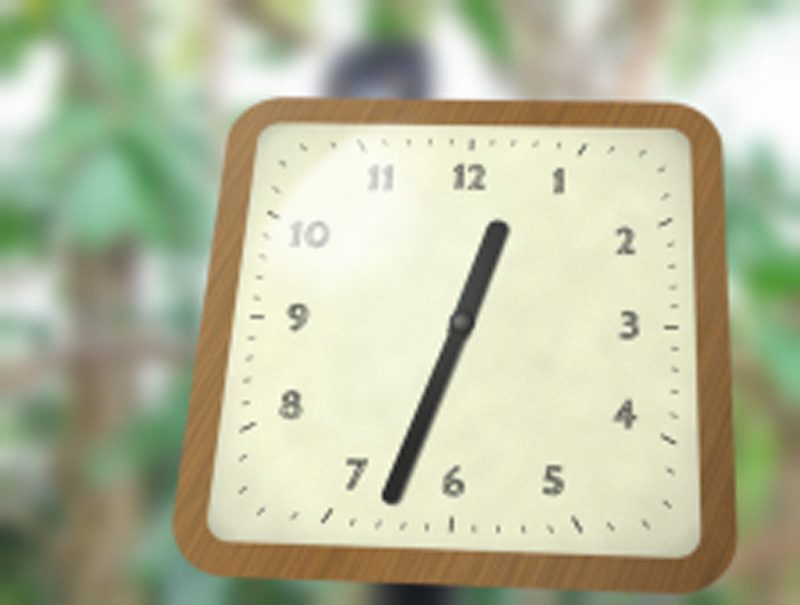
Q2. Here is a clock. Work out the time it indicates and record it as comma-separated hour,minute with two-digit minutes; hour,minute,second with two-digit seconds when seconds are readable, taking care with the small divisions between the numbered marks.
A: 12,33
